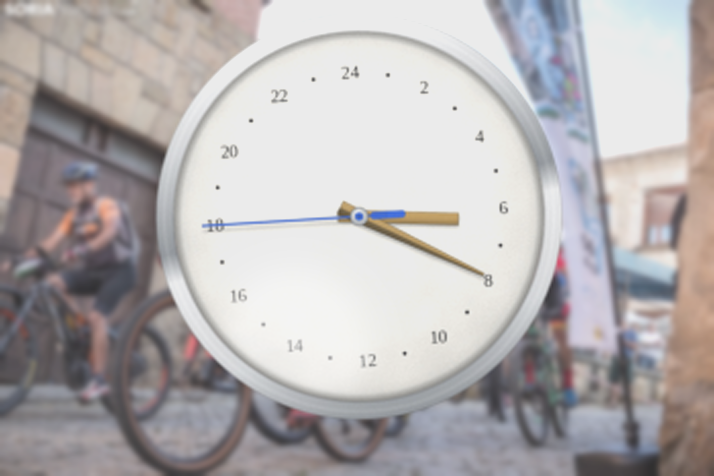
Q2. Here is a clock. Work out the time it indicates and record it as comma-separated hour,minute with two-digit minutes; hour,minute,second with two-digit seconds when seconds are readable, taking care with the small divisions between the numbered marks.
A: 6,19,45
